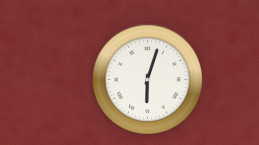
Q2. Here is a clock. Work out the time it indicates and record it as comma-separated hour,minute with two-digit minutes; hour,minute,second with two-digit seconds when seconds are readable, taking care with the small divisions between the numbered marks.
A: 6,03
